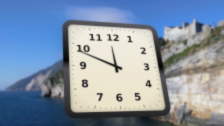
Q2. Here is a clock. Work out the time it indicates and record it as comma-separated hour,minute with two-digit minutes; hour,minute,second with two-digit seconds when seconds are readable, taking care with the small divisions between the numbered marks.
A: 11,49
